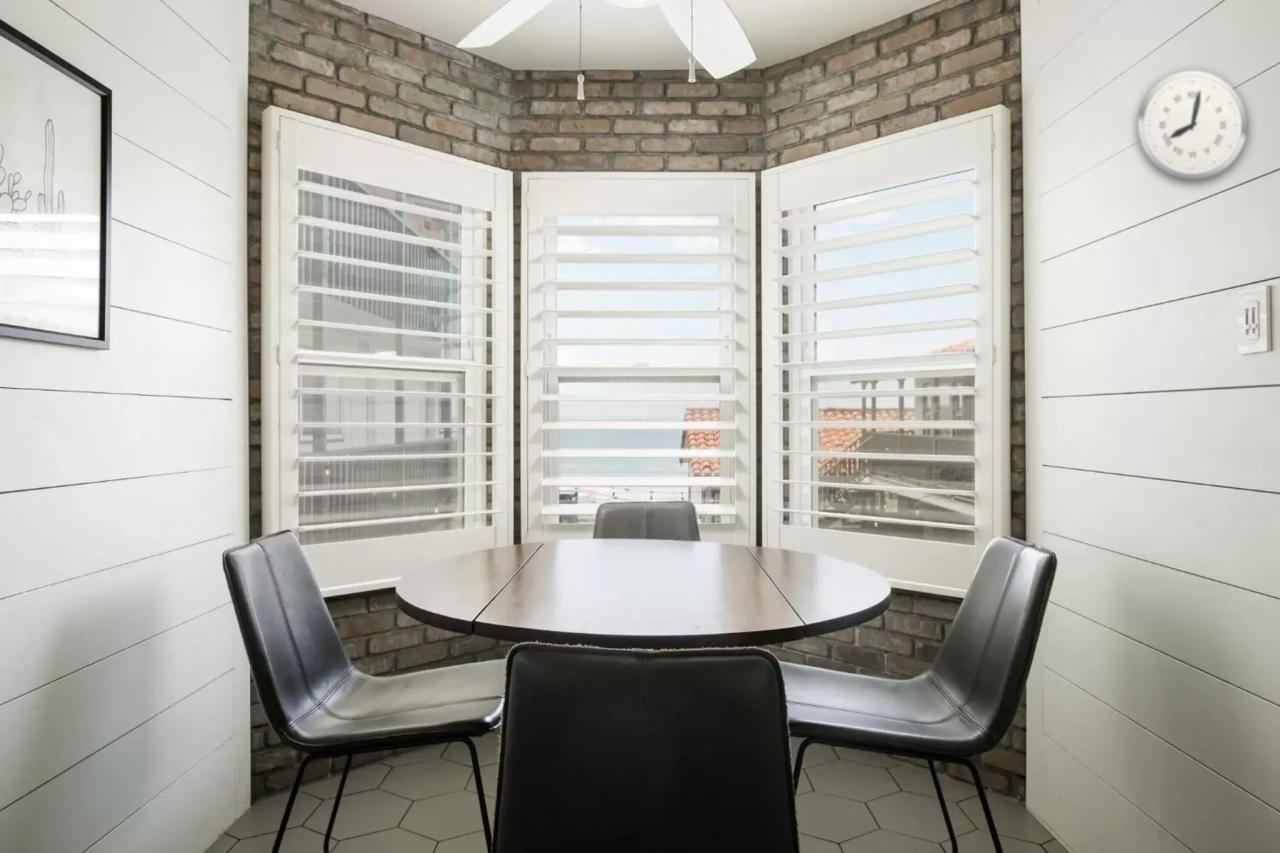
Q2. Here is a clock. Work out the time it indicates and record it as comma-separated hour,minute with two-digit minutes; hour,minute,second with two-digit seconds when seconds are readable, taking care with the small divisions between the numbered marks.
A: 8,02
